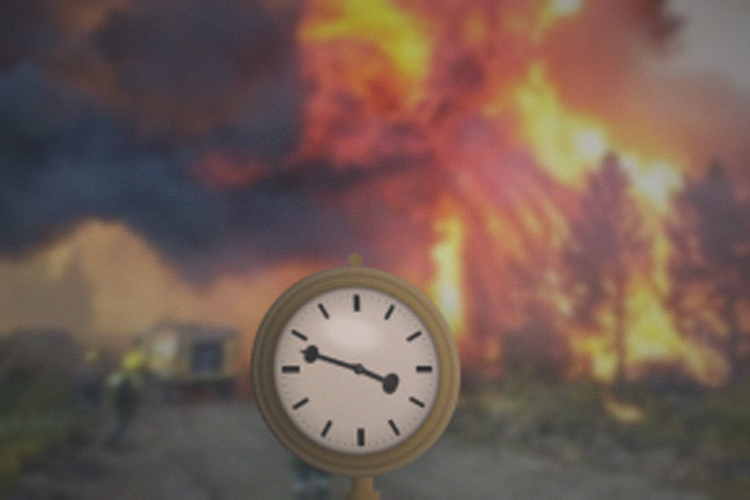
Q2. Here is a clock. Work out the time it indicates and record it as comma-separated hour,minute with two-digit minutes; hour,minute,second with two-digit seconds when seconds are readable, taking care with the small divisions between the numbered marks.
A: 3,48
